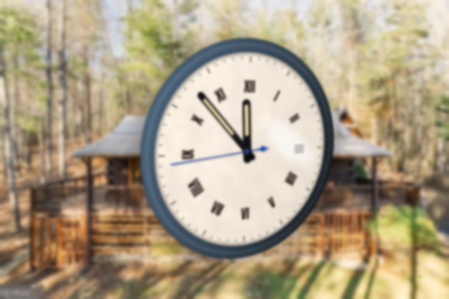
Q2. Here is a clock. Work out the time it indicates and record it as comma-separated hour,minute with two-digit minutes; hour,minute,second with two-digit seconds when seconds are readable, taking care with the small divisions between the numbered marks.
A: 11,52,44
